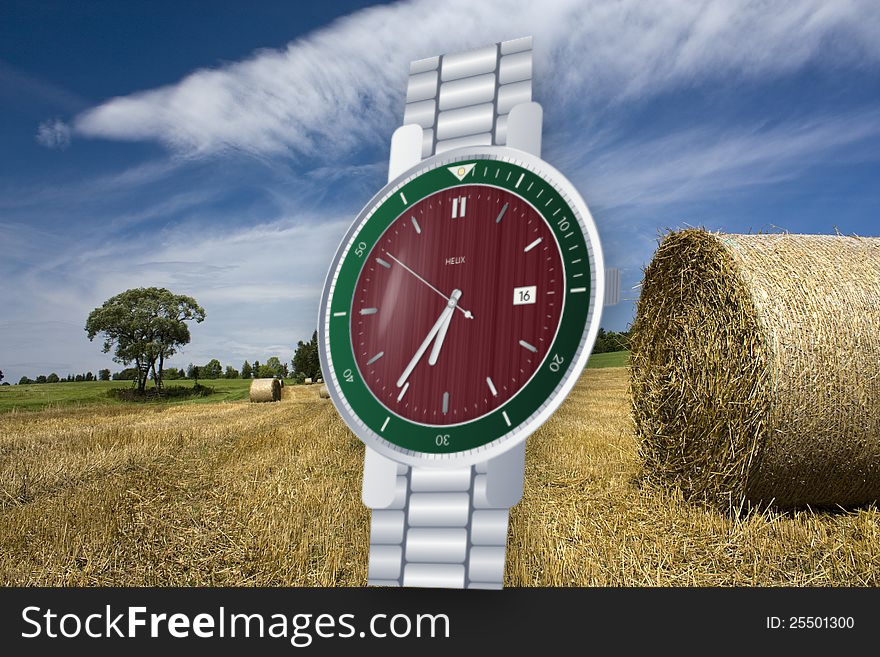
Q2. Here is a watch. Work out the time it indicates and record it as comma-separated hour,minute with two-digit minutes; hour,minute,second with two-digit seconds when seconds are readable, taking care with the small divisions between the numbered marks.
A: 6,35,51
